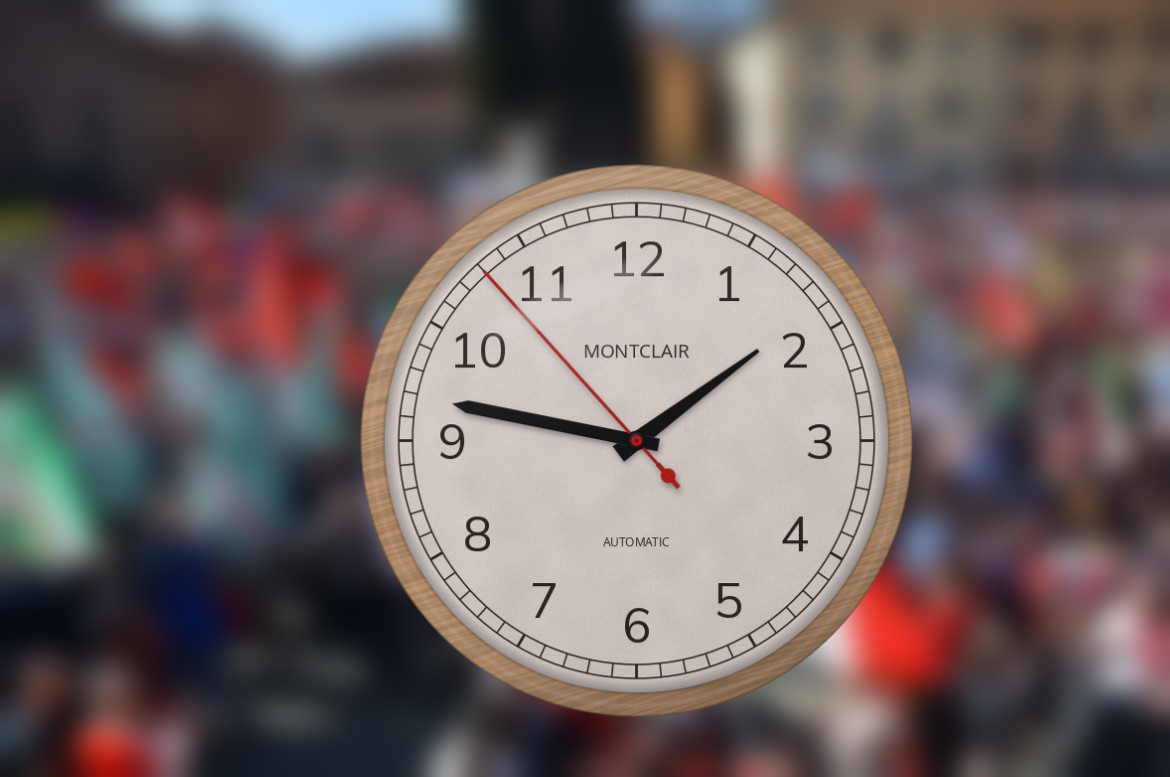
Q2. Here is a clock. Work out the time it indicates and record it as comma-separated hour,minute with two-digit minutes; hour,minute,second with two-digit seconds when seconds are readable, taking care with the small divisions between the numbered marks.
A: 1,46,53
